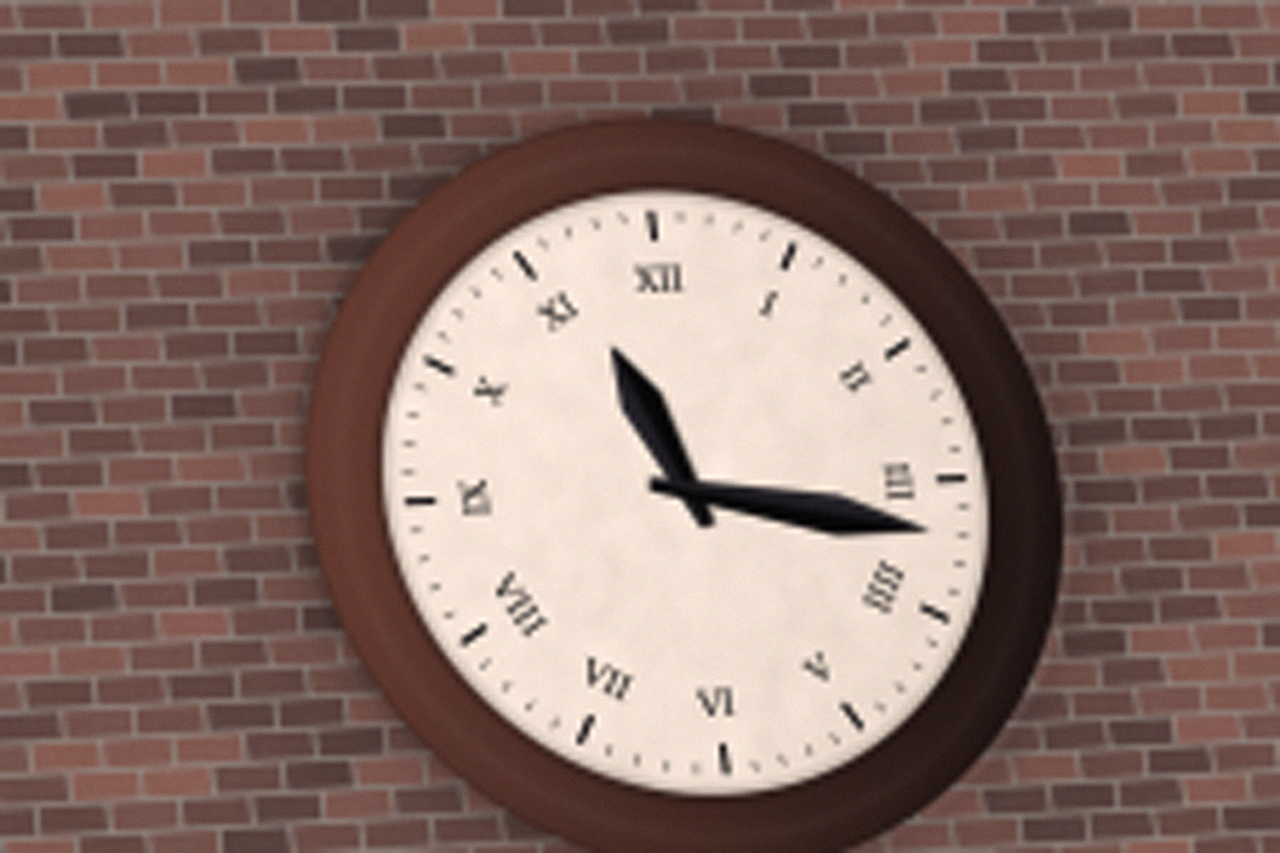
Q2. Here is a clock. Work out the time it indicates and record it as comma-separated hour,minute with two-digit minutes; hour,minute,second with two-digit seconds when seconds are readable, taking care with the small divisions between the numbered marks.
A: 11,17
